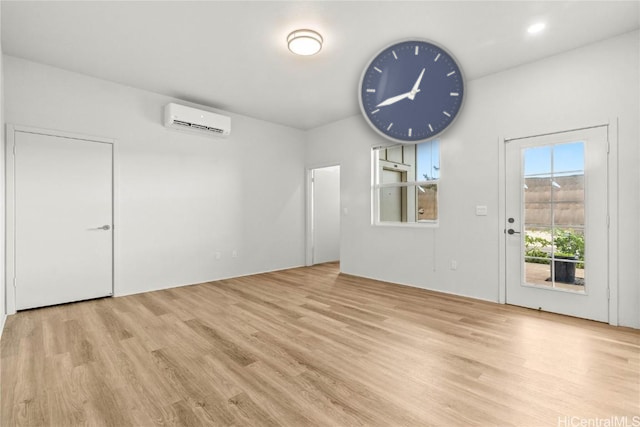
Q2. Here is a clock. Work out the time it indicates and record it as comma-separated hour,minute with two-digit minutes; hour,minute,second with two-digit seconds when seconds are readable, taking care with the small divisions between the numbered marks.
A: 12,41
